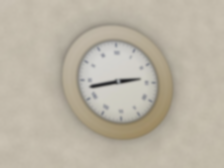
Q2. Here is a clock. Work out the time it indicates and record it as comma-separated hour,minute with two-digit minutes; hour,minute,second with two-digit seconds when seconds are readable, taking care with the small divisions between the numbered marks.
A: 2,43
